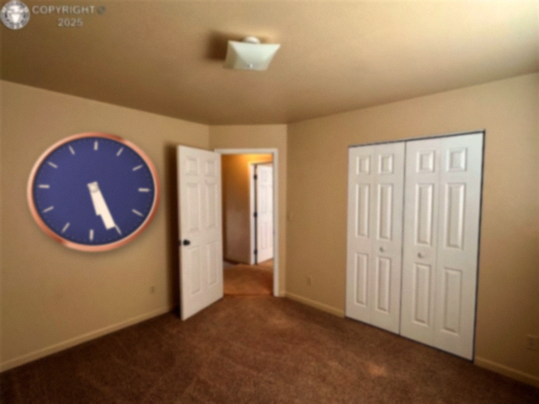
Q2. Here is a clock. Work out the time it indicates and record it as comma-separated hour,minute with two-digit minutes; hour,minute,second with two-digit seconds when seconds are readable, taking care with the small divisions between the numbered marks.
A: 5,26
